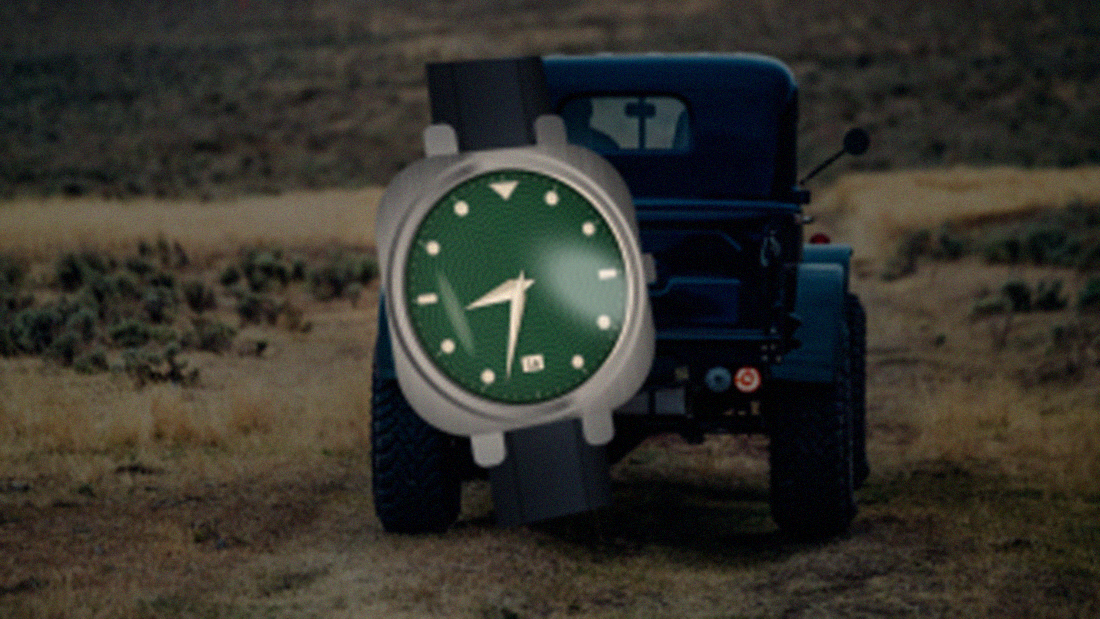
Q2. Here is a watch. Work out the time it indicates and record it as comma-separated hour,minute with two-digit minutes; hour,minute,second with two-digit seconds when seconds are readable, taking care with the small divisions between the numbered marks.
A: 8,33
